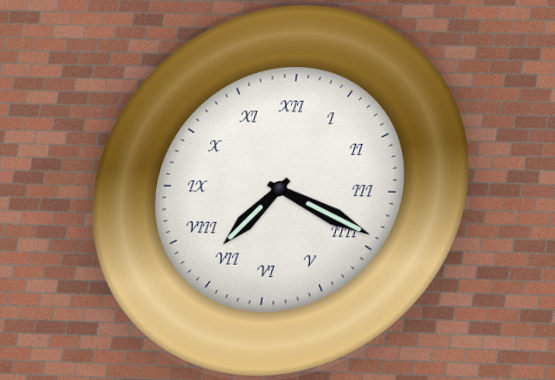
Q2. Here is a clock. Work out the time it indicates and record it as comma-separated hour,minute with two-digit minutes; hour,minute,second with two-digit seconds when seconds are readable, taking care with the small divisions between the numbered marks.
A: 7,19
